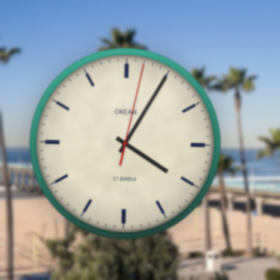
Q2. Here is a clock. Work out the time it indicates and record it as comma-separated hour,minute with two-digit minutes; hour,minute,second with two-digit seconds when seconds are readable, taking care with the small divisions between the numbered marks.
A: 4,05,02
